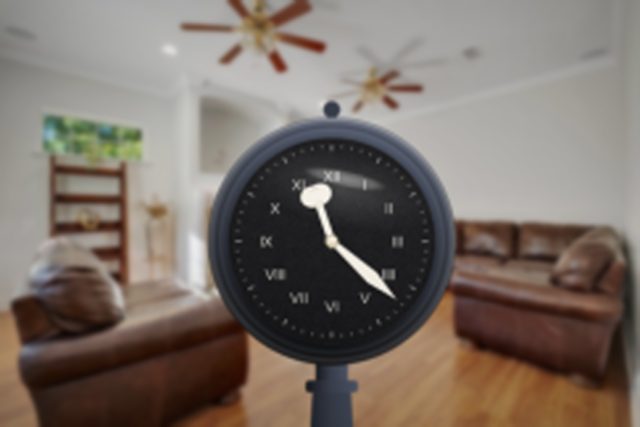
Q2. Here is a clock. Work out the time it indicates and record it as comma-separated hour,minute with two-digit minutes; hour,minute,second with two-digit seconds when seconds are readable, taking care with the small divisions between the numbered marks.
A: 11,22
